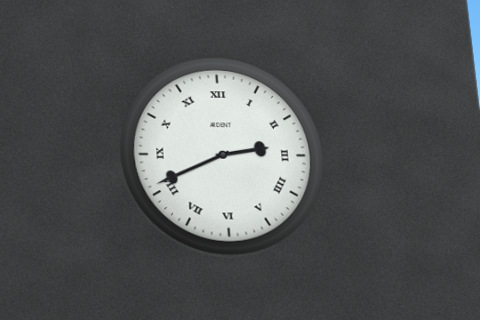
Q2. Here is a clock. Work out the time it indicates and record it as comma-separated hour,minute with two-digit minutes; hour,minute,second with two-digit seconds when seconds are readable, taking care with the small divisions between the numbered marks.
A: 2,41
